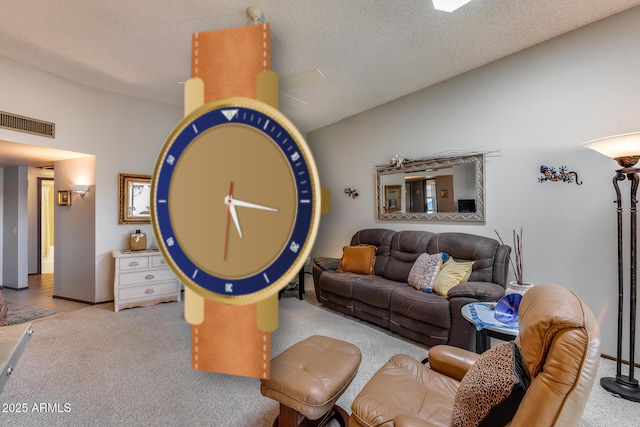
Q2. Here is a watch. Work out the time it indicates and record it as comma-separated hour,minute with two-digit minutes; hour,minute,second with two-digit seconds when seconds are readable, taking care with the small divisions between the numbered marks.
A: 5,16,31
